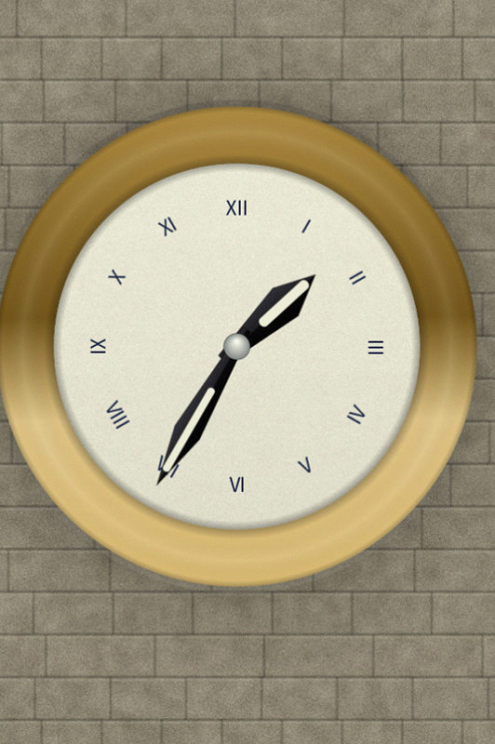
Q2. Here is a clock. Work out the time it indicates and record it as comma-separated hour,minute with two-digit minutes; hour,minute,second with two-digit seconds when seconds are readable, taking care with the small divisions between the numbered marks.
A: 1,35
